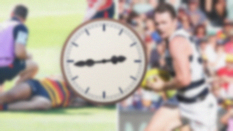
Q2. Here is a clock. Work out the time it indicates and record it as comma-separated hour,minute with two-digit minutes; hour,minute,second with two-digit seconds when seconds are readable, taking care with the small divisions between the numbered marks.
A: 2,44
